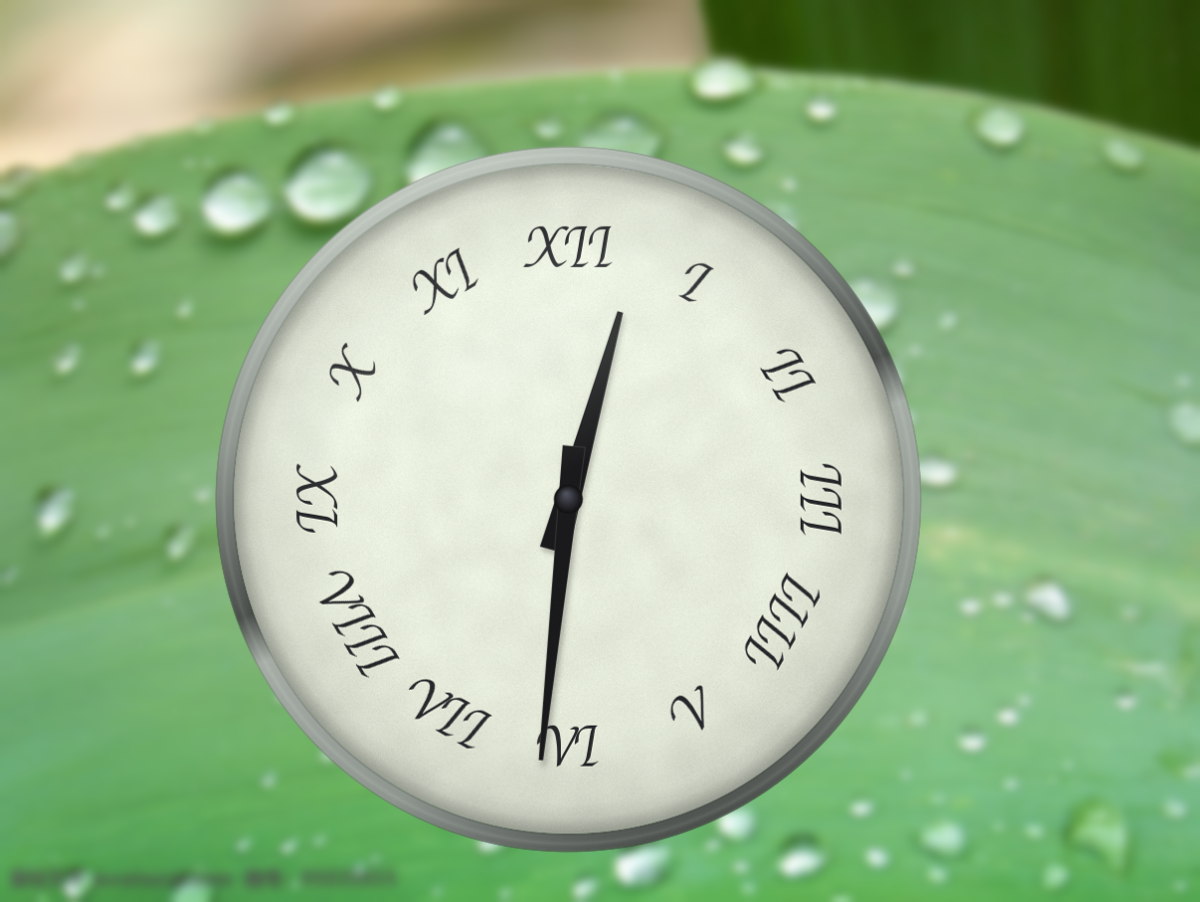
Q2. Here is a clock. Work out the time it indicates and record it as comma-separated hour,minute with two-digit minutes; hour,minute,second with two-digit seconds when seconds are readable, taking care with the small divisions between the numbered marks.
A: 12,31
